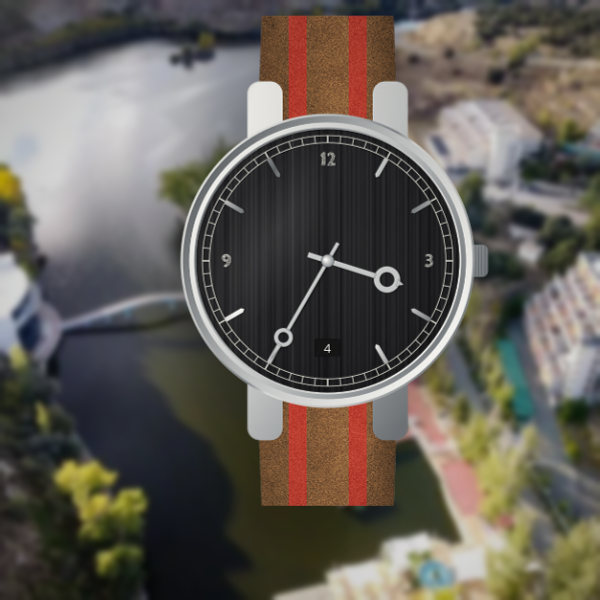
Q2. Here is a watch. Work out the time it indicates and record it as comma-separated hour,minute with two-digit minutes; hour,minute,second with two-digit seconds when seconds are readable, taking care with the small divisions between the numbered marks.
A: 3,35
